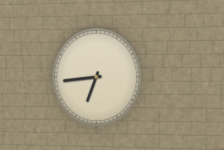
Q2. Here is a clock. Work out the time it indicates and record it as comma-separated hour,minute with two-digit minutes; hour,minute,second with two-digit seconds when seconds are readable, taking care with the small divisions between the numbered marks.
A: 6,44
